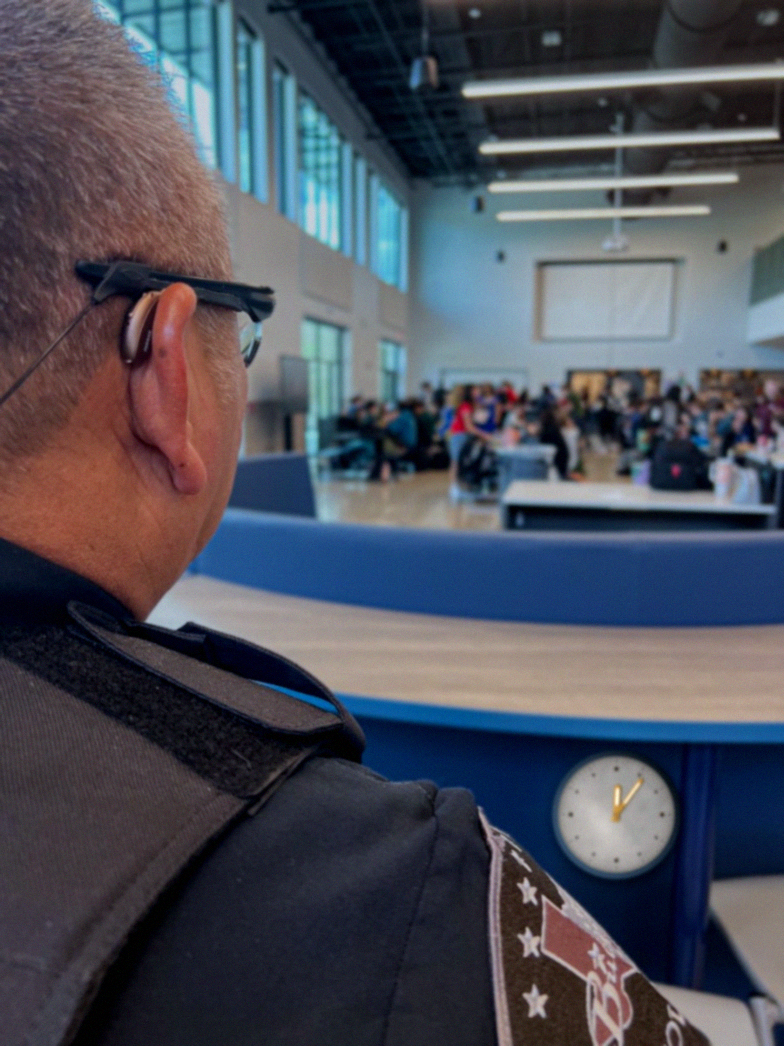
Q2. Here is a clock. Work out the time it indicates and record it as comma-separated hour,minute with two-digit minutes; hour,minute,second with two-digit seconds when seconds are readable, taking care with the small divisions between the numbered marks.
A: 12,06
